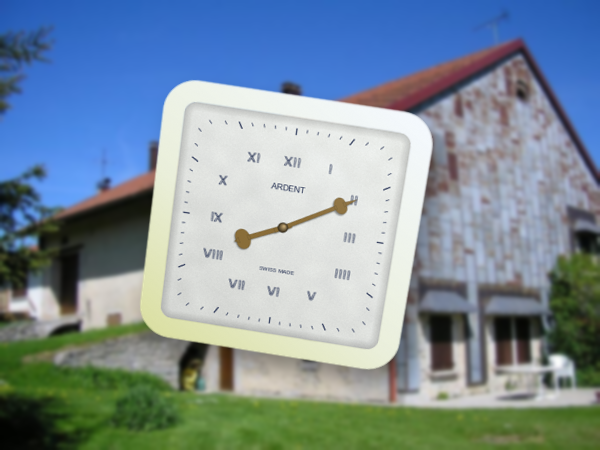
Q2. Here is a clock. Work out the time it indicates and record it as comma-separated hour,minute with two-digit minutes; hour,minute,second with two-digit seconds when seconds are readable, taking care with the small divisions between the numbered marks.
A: 8,10
